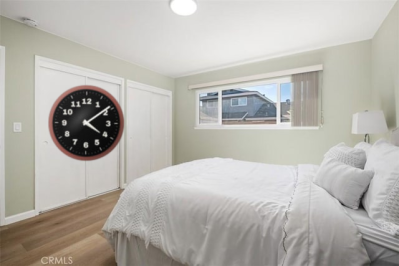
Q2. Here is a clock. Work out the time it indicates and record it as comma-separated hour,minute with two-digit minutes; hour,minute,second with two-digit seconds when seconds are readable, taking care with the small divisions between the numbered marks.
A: 4,09
